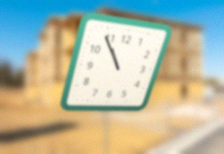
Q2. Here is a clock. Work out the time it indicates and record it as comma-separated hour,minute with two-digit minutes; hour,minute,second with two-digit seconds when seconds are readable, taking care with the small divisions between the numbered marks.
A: 10,54
